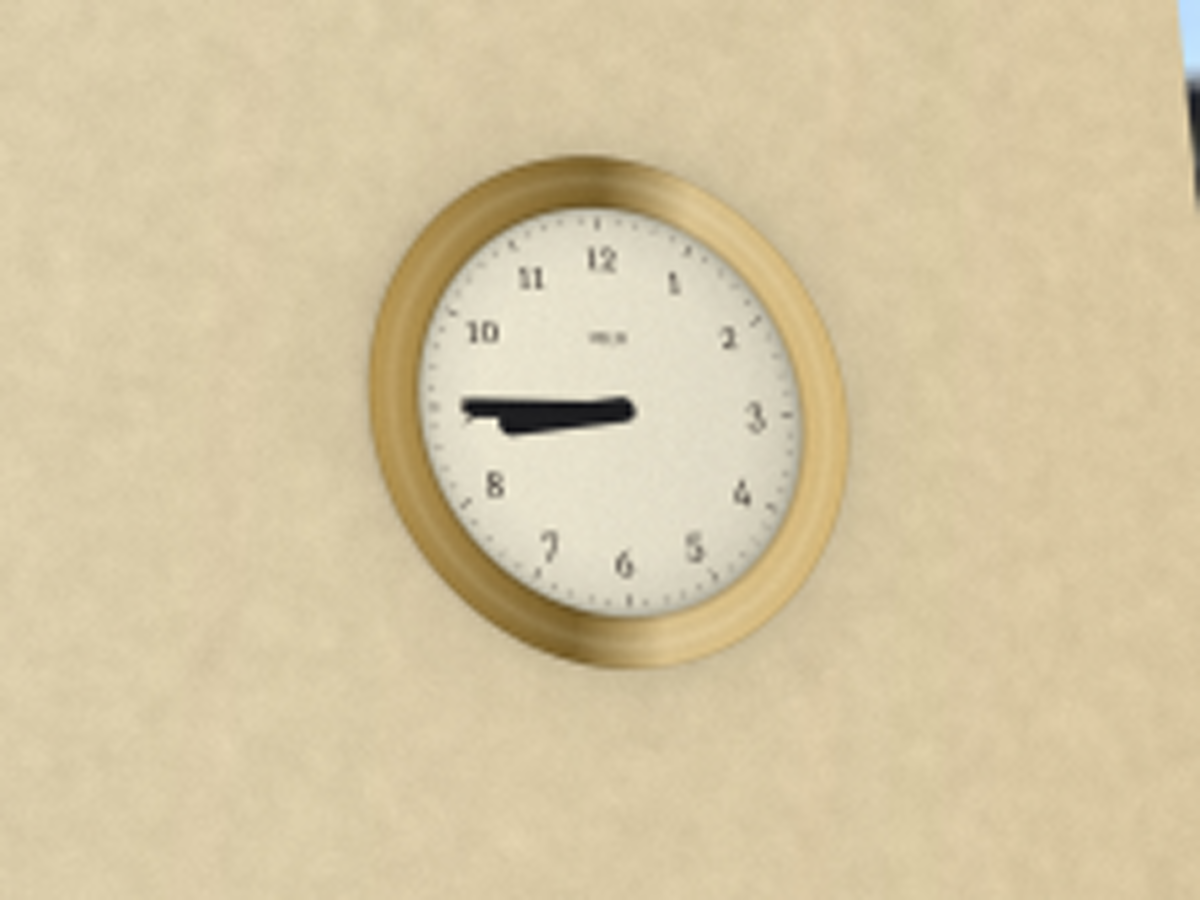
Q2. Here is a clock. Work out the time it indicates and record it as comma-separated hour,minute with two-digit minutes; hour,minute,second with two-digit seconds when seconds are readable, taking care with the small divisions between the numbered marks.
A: 8,45
